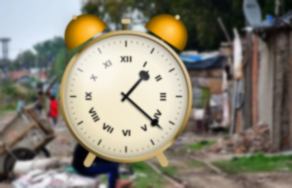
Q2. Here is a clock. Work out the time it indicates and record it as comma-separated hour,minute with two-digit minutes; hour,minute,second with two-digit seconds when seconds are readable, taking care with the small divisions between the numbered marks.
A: 1,22
